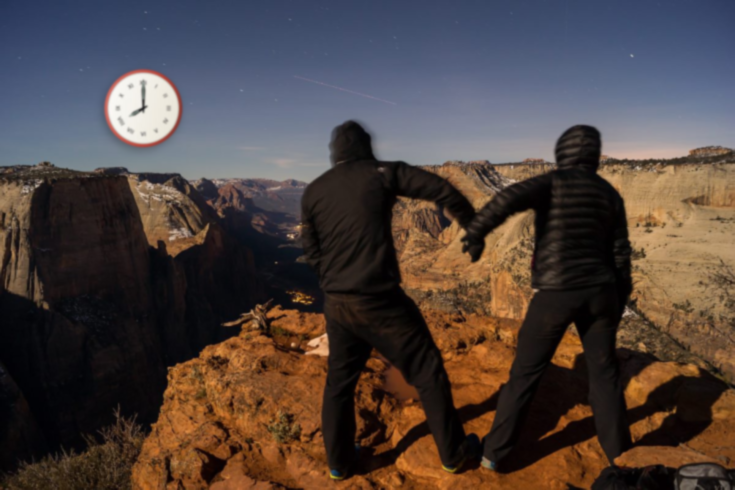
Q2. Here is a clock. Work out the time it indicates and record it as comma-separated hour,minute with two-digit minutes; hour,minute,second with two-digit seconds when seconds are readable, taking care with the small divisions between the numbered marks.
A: 8,00
